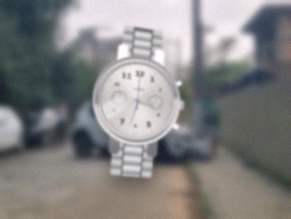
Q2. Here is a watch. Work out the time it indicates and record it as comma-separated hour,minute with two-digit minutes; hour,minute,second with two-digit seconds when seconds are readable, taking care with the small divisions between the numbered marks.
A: 3,32
